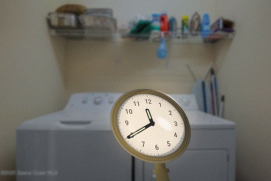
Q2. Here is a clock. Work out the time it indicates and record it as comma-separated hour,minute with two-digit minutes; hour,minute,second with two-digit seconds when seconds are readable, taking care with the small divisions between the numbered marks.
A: 11,40
